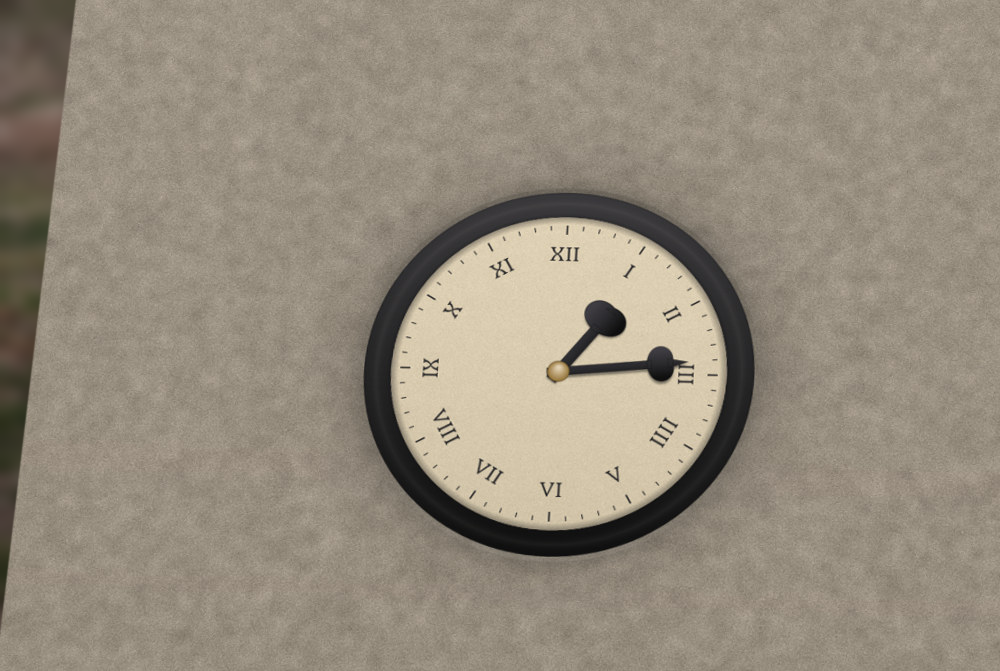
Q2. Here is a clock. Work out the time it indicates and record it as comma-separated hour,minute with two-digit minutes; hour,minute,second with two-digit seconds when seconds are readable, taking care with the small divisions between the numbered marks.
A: 1,14
